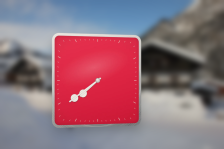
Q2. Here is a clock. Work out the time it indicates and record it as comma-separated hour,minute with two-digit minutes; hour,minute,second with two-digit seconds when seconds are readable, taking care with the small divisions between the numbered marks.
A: 7,39
